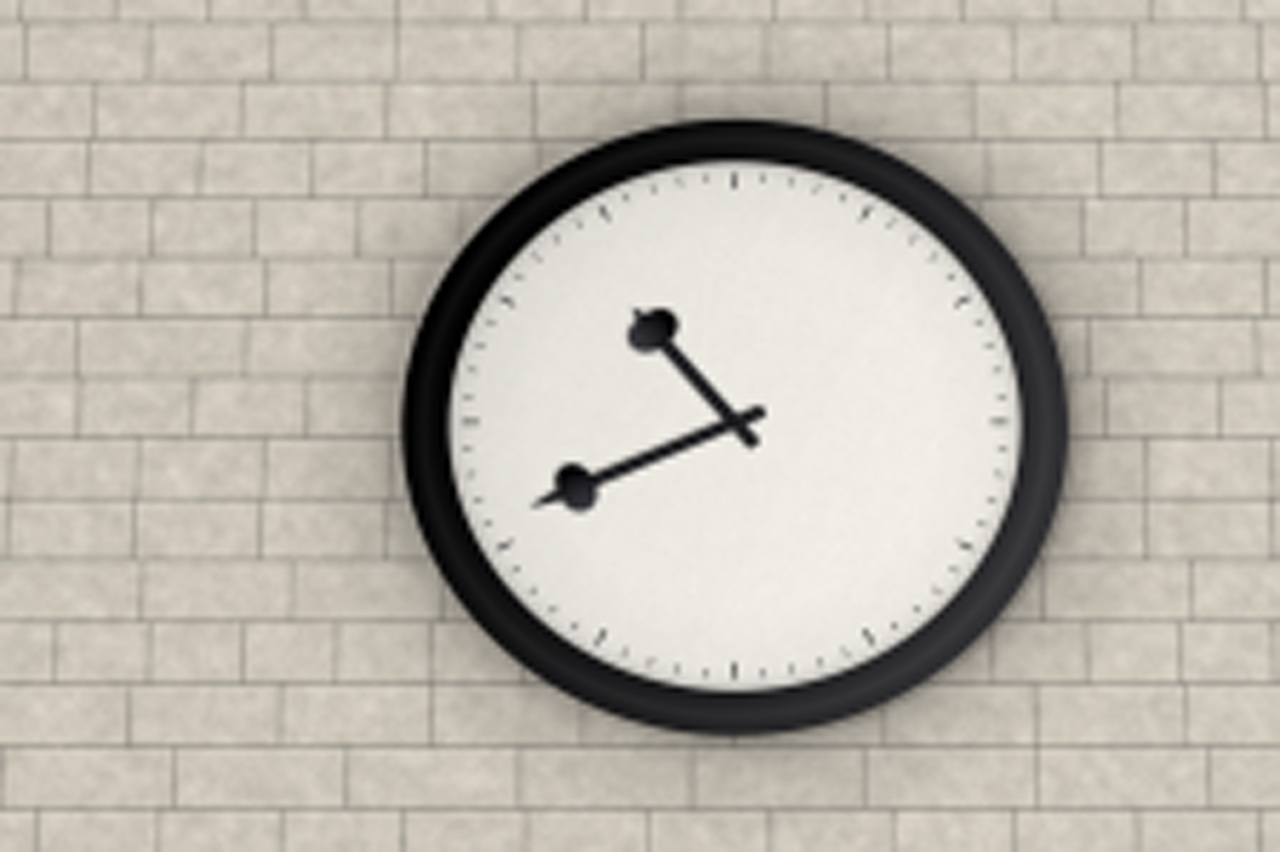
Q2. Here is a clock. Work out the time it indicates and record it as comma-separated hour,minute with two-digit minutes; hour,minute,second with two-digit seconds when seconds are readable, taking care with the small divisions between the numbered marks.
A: 10,41
